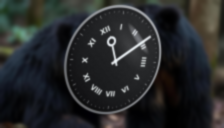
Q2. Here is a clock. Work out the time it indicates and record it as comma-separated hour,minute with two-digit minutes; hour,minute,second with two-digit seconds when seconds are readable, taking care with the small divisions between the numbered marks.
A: 12,14
